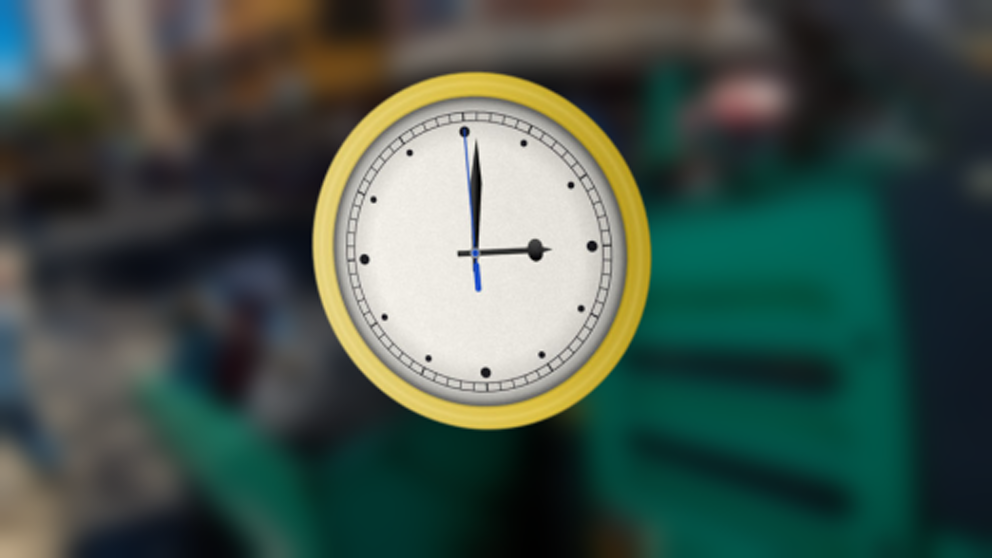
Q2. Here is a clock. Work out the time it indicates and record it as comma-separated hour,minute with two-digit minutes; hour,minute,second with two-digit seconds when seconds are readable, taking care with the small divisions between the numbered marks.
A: 3,01,00
